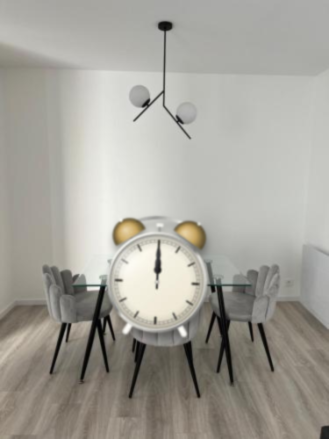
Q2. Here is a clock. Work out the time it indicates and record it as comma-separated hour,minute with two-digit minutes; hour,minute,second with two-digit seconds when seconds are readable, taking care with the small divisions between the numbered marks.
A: 12,00
